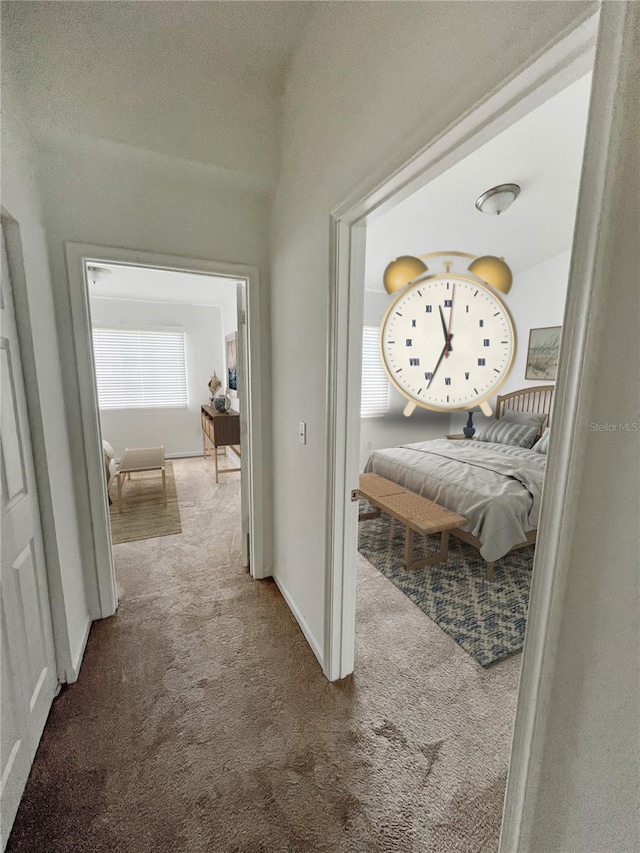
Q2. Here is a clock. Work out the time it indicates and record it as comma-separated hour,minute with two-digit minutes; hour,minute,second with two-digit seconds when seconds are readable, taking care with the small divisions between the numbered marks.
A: 11,34,01
